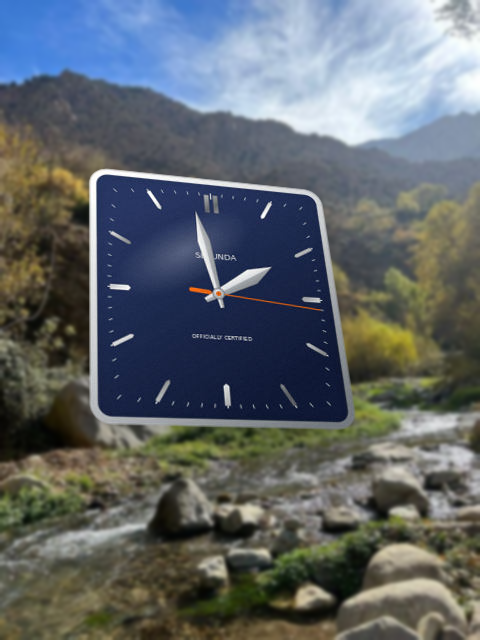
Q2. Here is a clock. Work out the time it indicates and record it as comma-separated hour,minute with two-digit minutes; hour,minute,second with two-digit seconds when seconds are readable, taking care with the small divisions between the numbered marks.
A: 1,58,16
